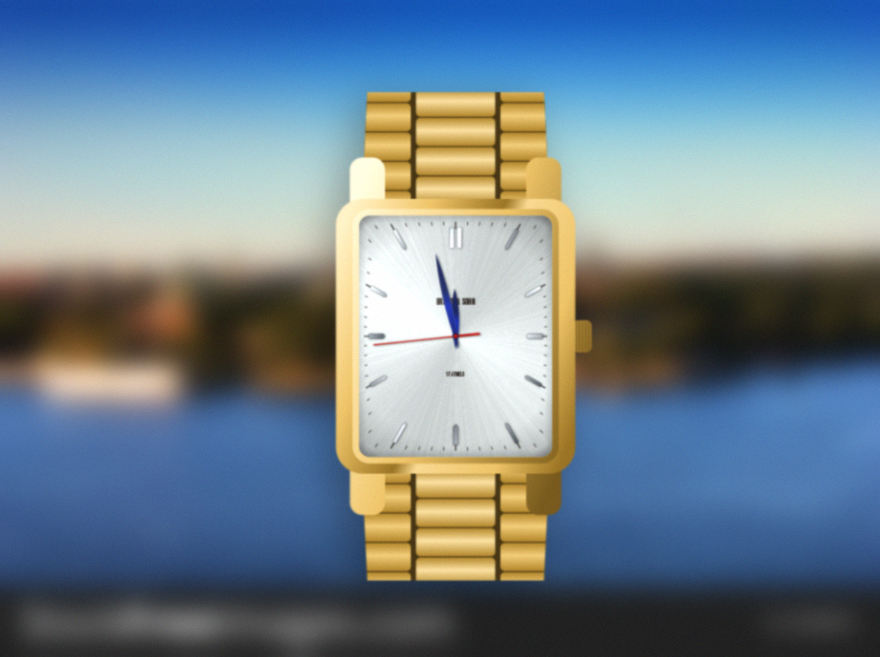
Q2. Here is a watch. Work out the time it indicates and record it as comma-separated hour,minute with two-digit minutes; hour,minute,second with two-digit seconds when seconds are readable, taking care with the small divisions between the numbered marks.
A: 11,57,44
